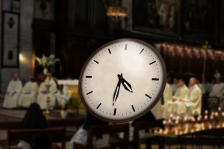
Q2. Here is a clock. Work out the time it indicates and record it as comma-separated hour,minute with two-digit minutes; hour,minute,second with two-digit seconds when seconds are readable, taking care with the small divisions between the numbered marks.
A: 4,31
